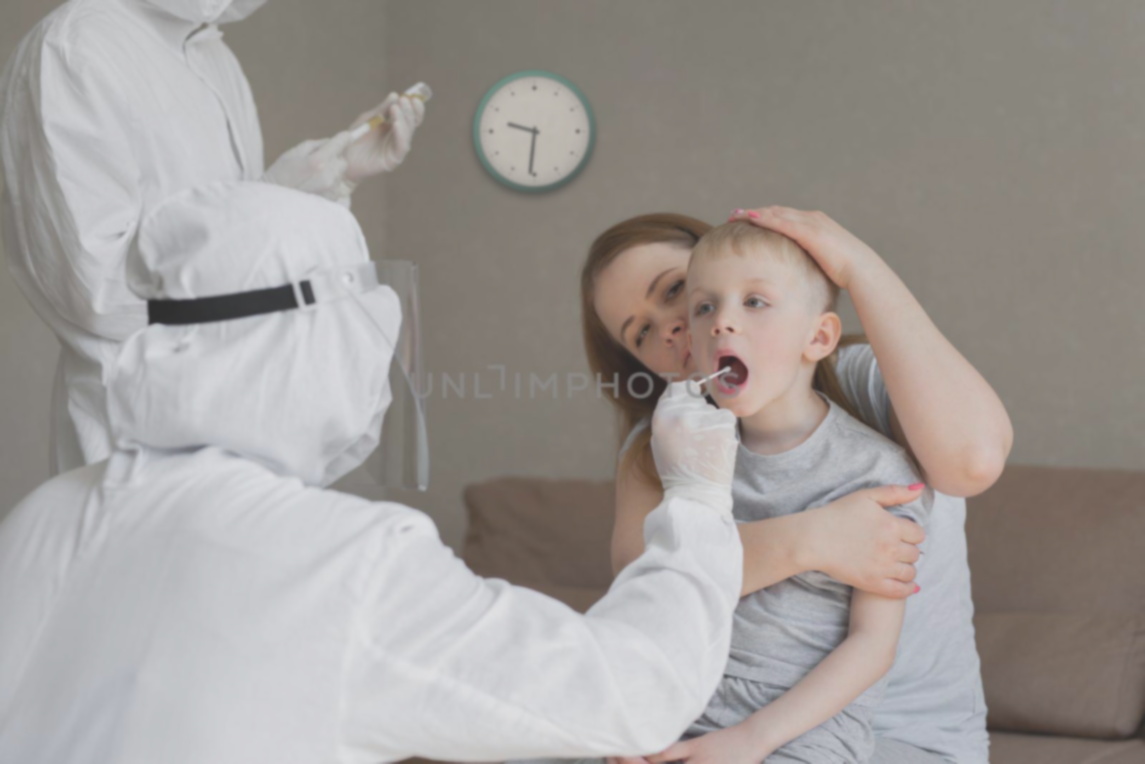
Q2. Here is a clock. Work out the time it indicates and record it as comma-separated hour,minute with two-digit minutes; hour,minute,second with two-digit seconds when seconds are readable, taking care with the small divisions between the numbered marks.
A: 9,31
